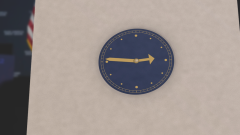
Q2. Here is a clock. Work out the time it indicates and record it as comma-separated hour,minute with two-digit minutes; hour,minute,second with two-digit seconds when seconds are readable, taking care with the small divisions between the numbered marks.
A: 2,46
